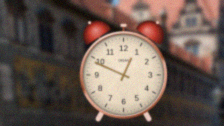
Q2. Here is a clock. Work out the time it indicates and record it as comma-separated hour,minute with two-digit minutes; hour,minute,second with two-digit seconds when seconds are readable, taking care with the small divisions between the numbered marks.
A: 12,49
